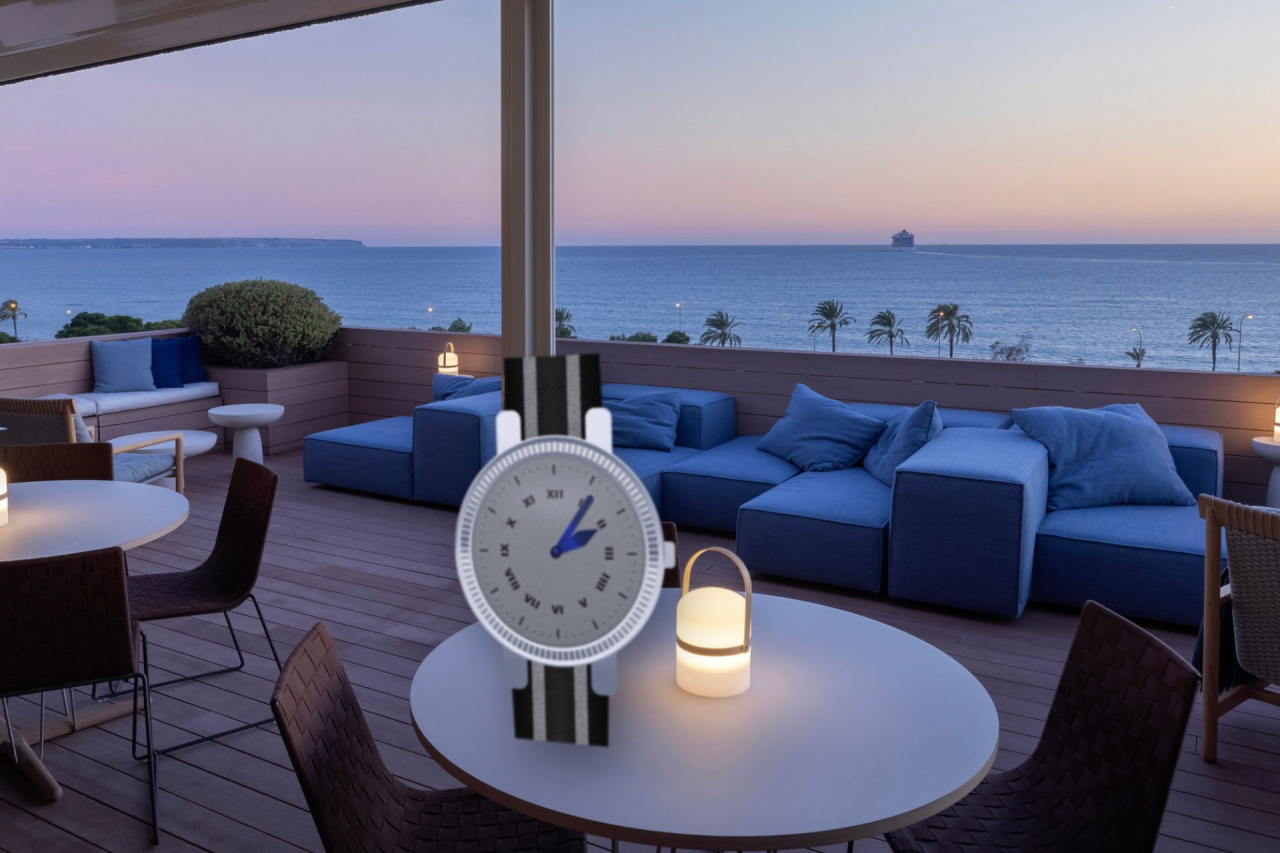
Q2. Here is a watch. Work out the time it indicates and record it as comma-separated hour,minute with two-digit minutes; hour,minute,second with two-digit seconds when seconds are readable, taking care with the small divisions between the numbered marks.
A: 2,06
